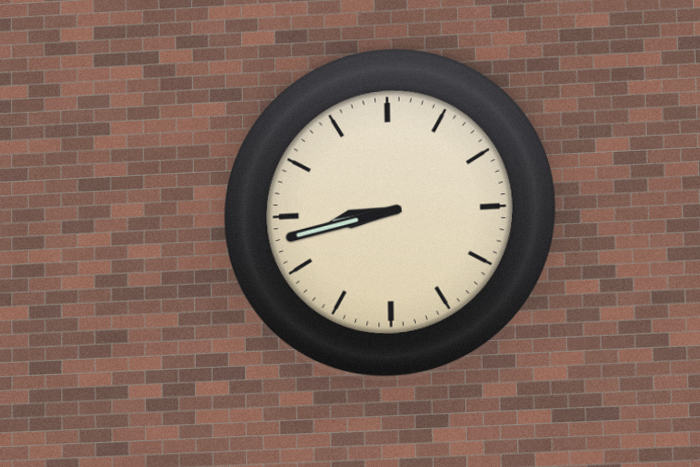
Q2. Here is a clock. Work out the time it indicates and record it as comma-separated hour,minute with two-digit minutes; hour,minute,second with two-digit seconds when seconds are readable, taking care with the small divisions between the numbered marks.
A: 8,43
